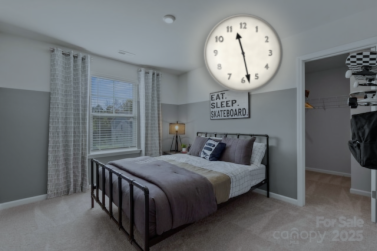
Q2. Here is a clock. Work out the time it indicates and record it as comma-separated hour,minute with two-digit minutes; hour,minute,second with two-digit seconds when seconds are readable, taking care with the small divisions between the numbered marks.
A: 11,28
